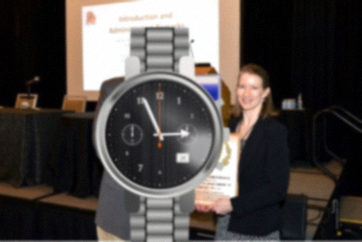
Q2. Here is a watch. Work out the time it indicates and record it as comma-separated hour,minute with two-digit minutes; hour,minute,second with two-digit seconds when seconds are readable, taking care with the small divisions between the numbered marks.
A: 2,56
